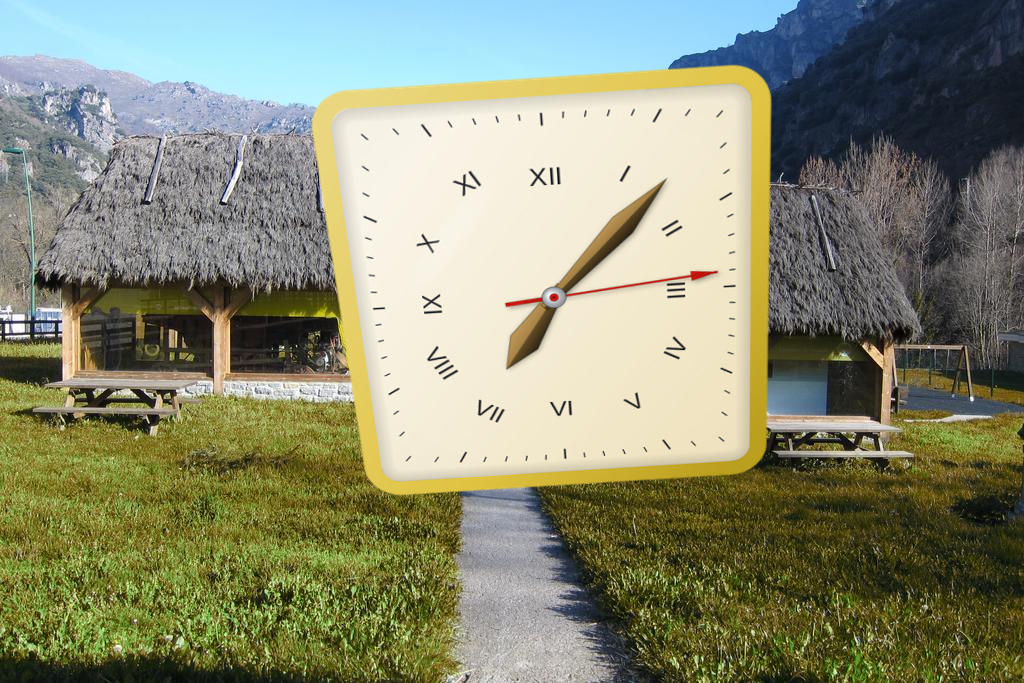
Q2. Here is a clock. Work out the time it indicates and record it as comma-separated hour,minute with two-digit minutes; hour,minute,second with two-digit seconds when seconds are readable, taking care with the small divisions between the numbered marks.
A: 7,07,14
